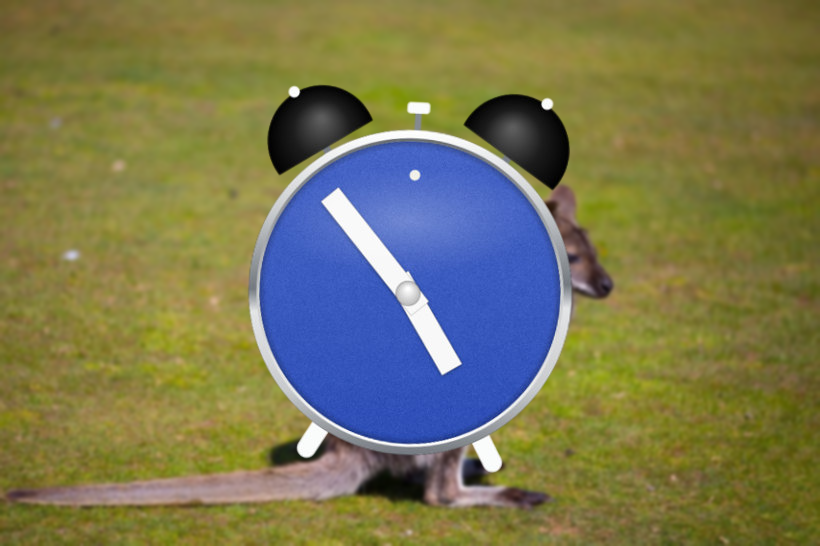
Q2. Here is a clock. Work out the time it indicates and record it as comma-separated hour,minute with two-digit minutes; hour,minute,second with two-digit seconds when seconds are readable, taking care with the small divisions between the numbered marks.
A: 4,53
